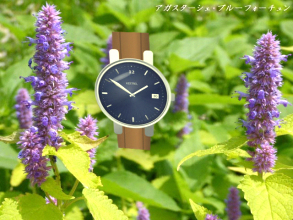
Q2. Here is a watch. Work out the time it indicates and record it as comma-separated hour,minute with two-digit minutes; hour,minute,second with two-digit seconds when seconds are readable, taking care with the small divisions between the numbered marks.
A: 1,51
